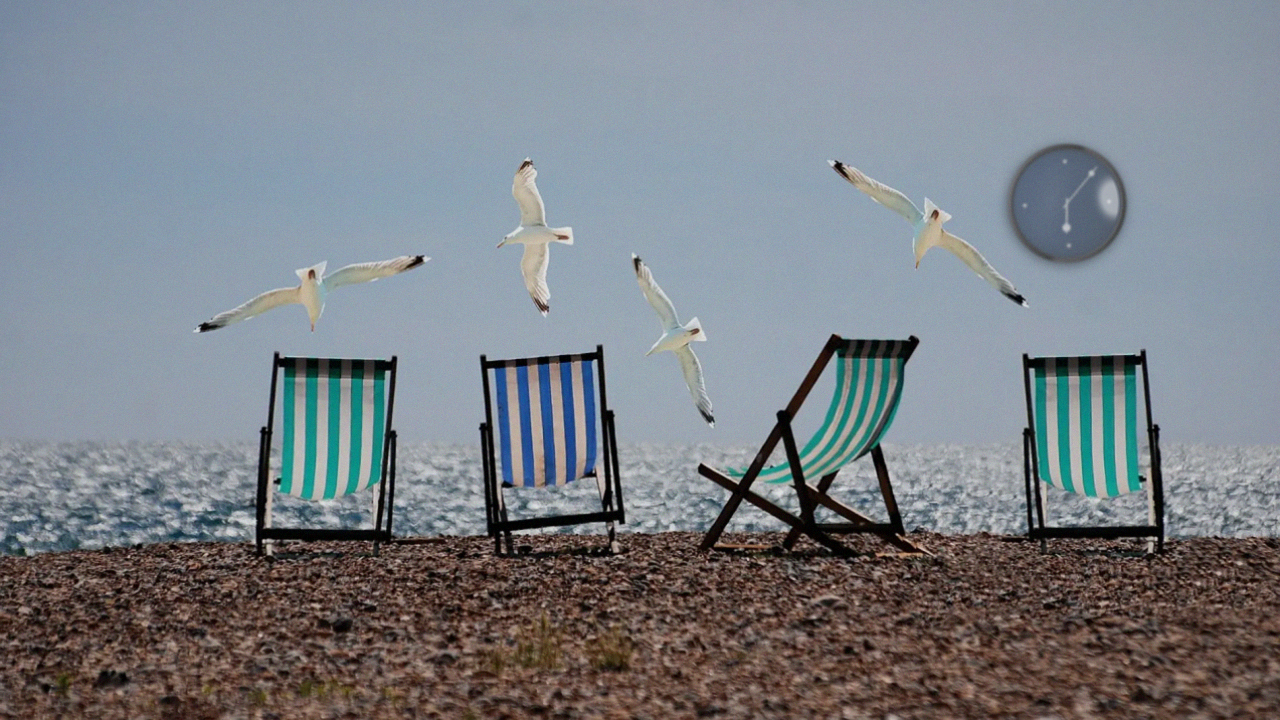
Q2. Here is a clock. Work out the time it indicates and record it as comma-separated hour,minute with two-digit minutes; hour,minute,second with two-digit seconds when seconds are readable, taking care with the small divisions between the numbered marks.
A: 6,07
